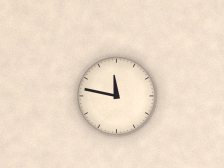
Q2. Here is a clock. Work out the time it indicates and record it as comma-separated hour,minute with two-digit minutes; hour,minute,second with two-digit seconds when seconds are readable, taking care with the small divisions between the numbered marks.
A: 11,47
